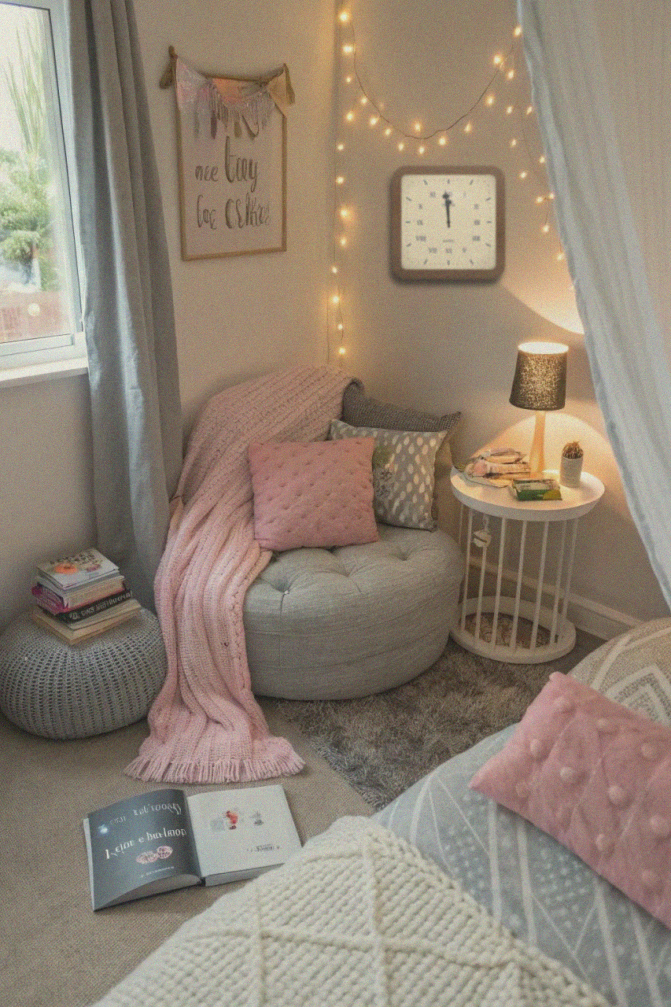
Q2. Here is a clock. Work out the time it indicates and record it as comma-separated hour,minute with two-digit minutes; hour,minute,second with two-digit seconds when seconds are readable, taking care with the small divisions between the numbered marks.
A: 11,59
